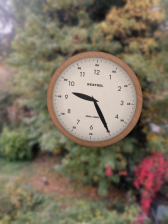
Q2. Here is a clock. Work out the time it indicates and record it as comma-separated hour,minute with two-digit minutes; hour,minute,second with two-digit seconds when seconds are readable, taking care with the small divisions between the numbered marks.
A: 9,25
